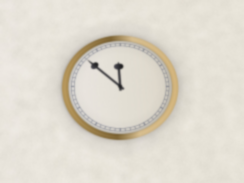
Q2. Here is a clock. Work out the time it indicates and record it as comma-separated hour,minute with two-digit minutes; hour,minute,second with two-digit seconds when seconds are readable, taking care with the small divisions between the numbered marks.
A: 11,52
